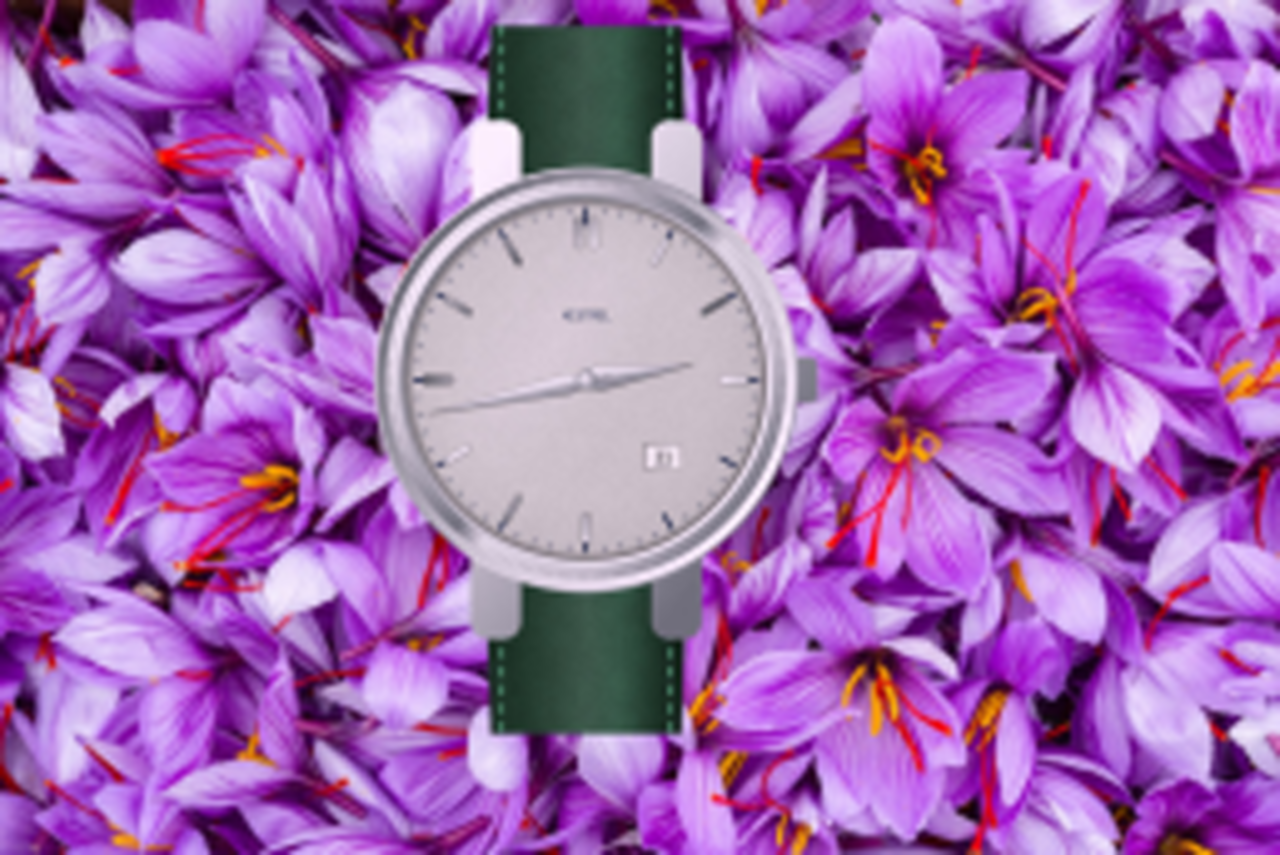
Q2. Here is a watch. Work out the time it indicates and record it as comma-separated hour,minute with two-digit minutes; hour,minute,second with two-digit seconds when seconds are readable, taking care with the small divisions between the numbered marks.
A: 2,43
